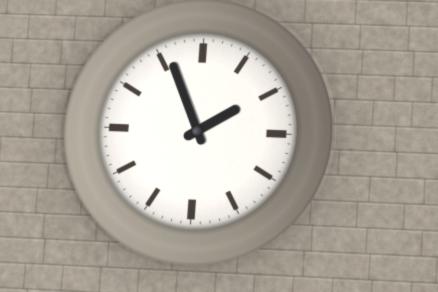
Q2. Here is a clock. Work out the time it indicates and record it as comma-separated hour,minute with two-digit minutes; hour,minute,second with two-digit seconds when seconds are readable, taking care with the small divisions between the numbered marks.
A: 1,56
